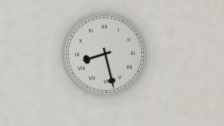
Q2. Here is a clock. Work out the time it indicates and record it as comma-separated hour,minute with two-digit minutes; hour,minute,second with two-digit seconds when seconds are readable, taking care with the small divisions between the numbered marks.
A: 8,28
